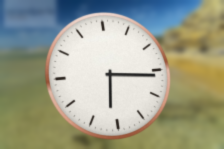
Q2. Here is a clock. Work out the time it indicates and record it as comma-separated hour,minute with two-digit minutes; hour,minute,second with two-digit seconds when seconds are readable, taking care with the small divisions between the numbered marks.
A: 6,16
